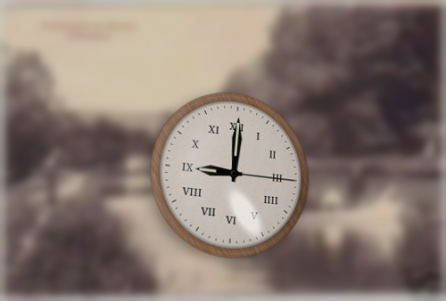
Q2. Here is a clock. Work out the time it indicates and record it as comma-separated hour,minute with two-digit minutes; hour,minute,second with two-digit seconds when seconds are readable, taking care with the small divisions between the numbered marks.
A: 9,00,15
